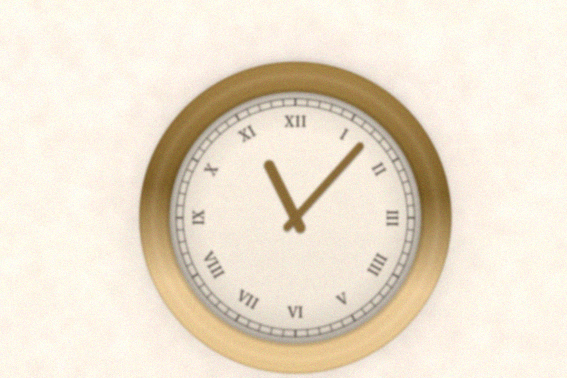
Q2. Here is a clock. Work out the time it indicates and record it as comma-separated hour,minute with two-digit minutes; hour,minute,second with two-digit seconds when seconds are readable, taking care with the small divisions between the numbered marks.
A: 11,07
